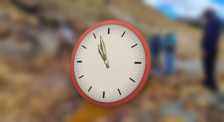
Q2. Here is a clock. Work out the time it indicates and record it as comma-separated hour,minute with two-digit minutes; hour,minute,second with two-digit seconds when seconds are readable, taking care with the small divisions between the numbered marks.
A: 10,57
